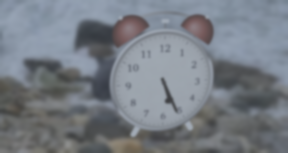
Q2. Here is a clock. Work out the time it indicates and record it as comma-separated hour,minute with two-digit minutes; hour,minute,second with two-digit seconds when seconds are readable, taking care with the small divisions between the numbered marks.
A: 5,26
